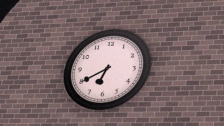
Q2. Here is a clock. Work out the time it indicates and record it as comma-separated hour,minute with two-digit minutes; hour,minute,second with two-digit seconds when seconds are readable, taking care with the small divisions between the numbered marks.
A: 6,40
